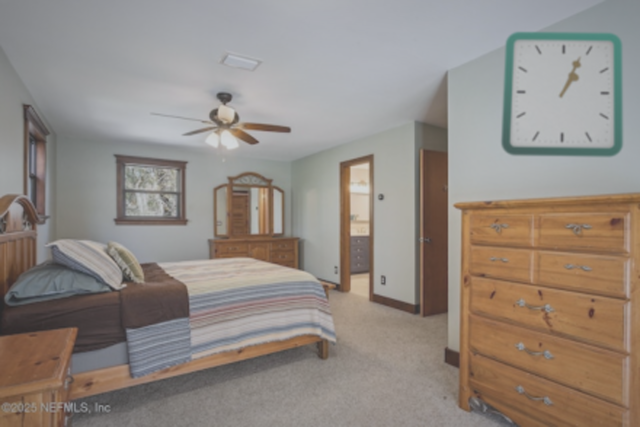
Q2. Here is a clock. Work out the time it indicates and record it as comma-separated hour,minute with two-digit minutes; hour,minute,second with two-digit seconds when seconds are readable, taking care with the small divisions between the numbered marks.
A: 1,04
